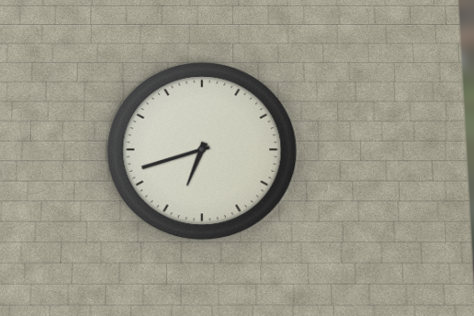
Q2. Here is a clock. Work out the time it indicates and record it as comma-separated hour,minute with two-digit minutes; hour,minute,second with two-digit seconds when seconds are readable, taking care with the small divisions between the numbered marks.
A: 6,42
